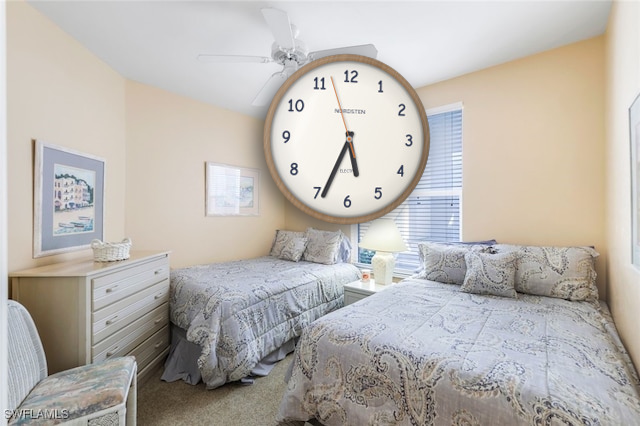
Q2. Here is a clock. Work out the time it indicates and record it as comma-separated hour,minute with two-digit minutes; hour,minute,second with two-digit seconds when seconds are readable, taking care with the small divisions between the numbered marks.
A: 5,33,57
